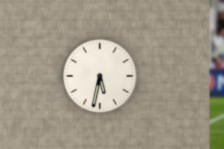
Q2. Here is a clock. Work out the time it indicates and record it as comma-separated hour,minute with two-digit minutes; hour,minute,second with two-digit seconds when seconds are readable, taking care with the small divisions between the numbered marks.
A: 5,32
